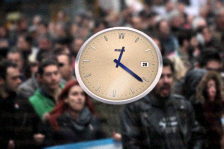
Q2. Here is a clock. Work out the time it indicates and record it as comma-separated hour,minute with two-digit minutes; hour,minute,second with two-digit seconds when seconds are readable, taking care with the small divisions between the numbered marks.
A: 12,21
